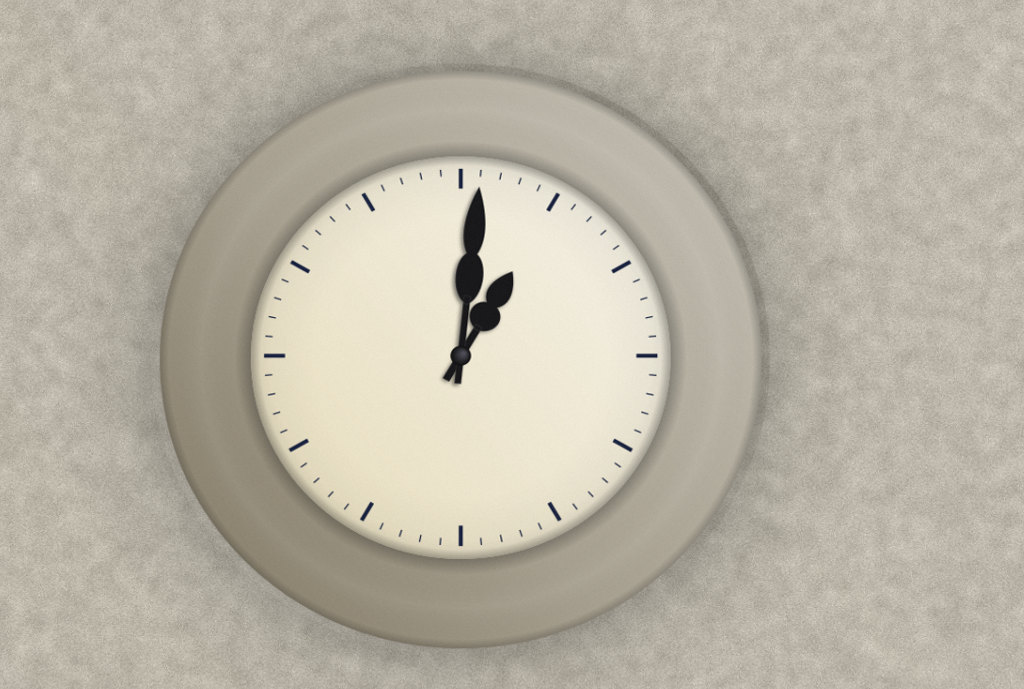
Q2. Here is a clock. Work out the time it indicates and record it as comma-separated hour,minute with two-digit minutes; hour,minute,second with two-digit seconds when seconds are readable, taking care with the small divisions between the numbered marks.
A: 1,01
